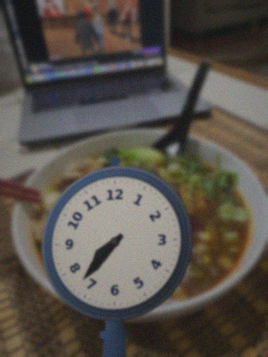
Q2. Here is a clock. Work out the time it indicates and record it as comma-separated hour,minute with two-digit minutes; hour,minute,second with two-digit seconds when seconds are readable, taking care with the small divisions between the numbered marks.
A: 7,37
